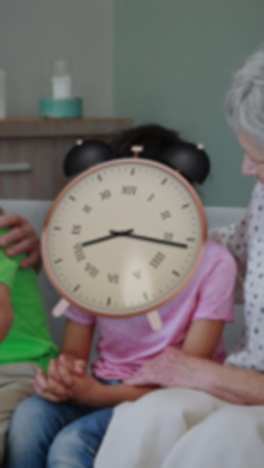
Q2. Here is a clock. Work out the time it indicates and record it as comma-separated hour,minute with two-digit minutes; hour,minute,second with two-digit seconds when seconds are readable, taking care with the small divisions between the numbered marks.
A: 8,16
